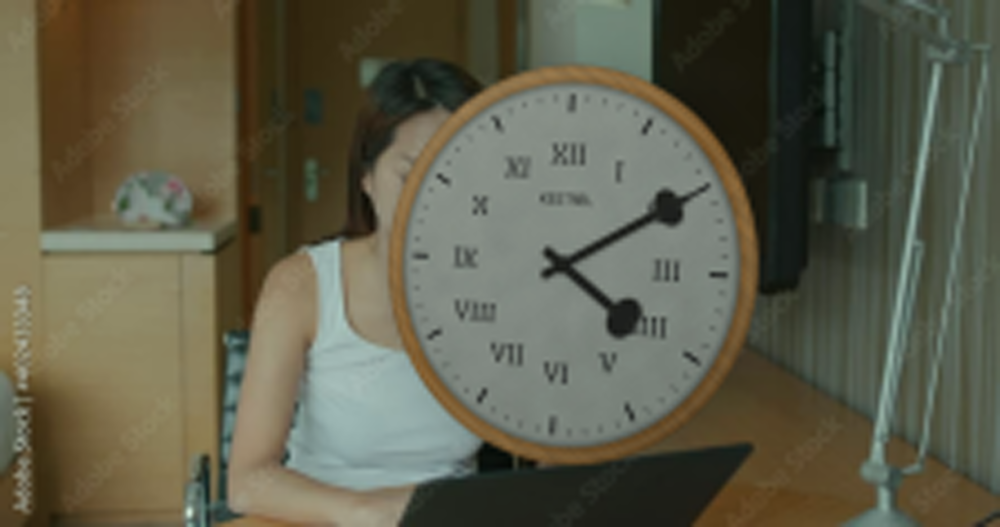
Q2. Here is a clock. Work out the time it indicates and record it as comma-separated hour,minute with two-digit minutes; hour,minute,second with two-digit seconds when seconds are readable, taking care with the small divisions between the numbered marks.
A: 4,10
